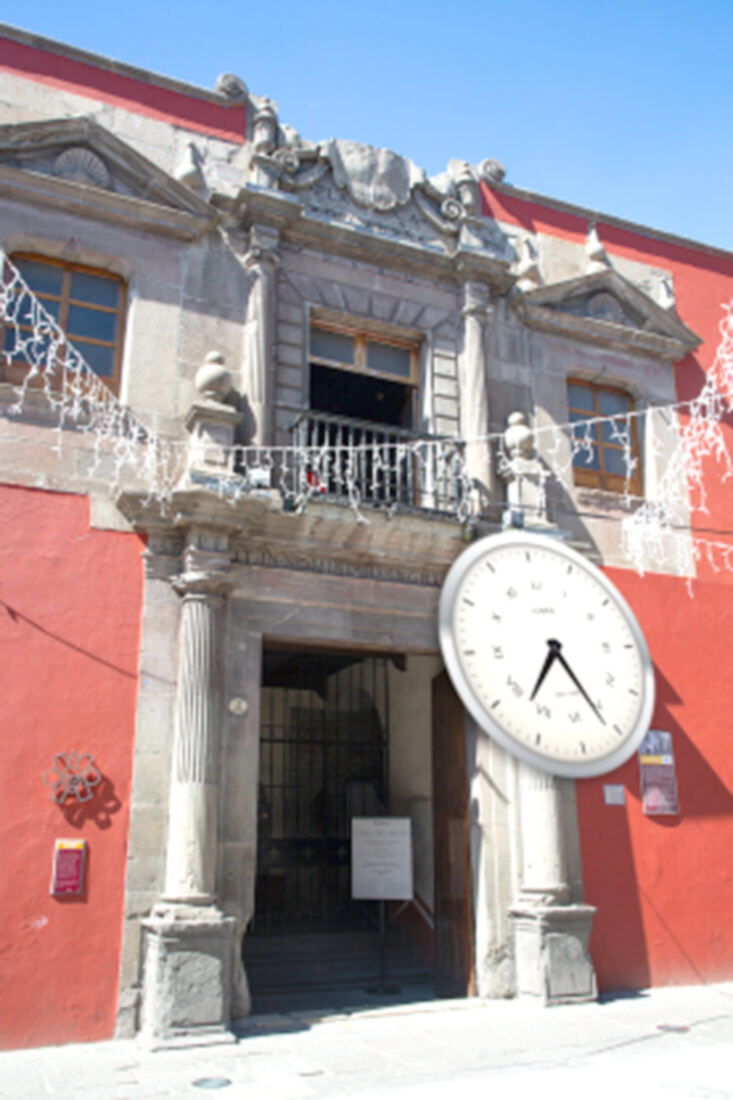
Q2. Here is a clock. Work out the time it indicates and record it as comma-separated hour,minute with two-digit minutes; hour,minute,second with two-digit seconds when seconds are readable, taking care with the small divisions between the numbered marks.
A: 7,26
